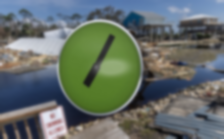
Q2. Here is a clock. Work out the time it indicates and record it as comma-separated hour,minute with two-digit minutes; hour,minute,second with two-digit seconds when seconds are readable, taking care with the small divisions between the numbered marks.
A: 7,05
